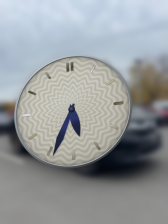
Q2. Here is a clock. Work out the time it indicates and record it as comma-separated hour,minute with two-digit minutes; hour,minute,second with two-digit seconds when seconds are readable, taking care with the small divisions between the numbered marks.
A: 5,34
